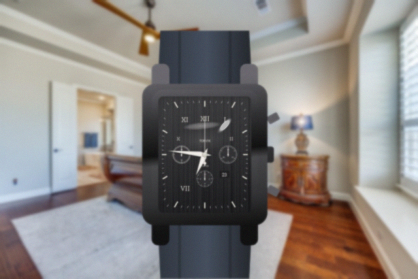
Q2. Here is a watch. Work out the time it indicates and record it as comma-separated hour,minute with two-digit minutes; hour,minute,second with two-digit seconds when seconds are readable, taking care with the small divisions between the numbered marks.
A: 6,46
